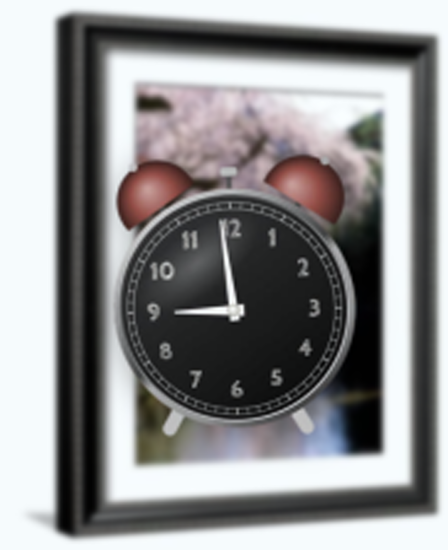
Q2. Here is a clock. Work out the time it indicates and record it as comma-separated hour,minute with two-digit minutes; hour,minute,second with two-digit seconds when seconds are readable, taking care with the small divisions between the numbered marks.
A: 8,59
